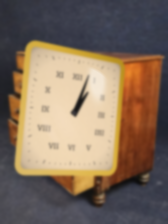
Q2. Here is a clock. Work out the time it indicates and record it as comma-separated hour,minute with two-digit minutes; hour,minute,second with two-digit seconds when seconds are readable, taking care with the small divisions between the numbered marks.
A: 1,03
